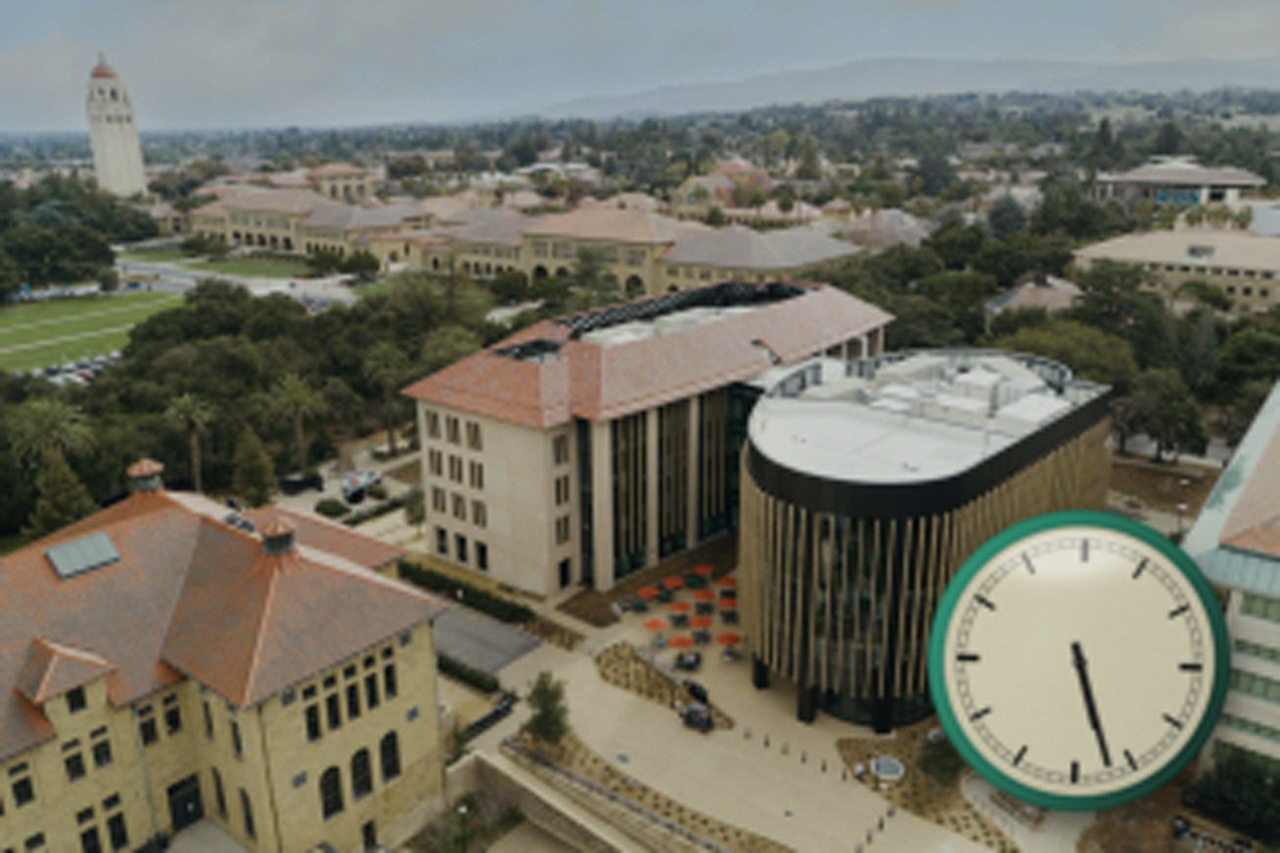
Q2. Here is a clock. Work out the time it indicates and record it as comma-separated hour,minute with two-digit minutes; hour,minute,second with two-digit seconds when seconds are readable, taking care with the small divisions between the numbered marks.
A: 5,27
